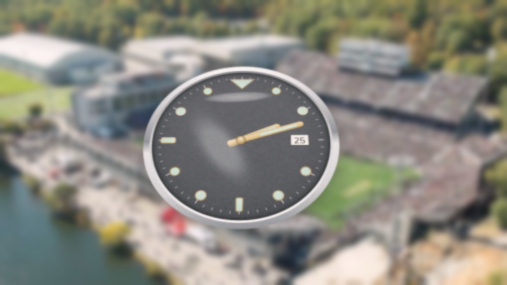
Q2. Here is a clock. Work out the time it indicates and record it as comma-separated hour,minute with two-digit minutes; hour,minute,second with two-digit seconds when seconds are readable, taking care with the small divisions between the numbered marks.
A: 2,12
